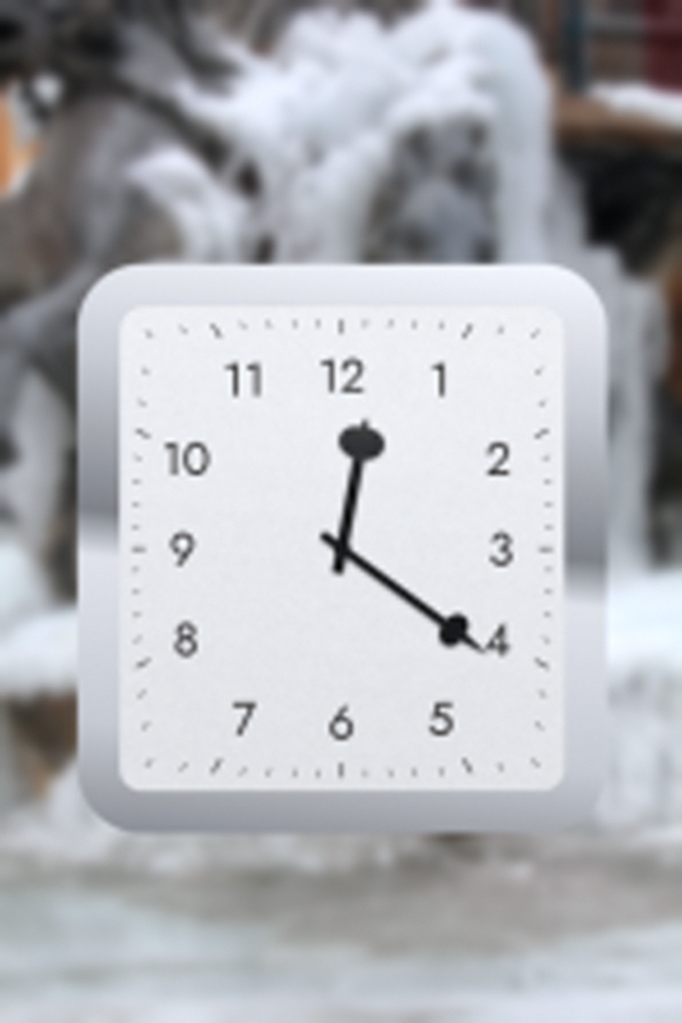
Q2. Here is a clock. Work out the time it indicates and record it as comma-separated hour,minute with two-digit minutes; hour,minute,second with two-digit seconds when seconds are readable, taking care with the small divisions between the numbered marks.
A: 12,21
